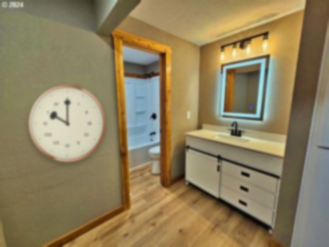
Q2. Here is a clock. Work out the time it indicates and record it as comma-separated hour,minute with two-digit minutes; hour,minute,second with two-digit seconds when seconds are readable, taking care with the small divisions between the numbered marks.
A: 10,00
